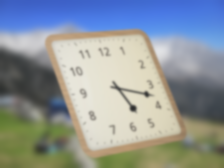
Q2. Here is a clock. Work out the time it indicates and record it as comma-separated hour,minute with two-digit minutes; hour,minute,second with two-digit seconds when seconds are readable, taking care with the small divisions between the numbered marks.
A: 5,18
